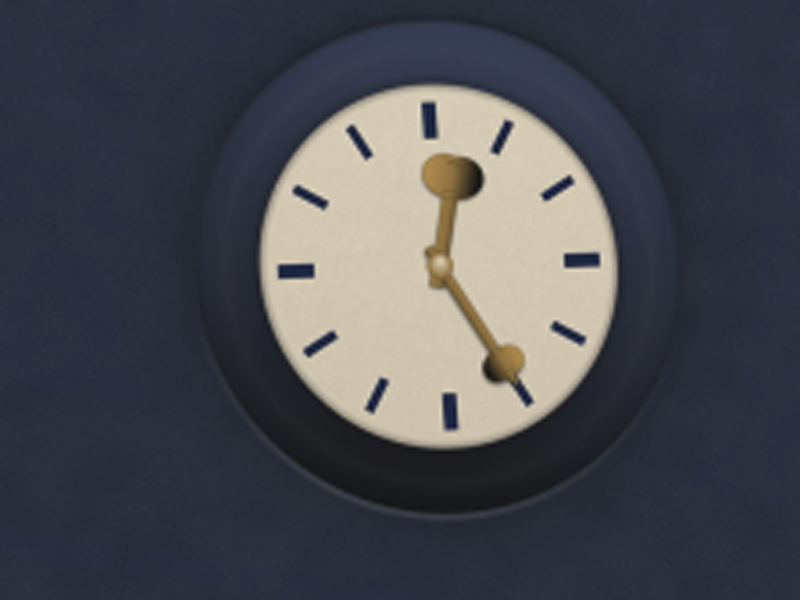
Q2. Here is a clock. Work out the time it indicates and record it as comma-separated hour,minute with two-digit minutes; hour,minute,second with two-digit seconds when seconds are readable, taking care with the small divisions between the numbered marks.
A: 12,25
